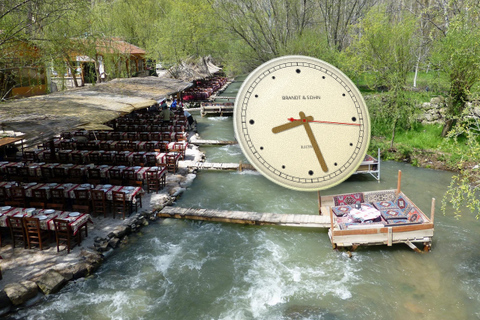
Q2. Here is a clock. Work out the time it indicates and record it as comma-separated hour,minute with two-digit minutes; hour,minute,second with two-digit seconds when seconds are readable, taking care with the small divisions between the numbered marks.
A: 8,27,16
